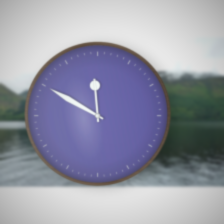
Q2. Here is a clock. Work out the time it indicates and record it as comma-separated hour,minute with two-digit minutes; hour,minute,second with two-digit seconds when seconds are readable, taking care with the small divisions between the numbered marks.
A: 11,50
